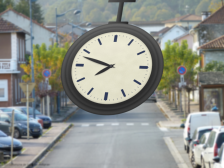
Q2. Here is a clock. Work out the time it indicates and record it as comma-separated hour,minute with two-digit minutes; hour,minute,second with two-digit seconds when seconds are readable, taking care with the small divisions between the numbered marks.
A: 7,48
